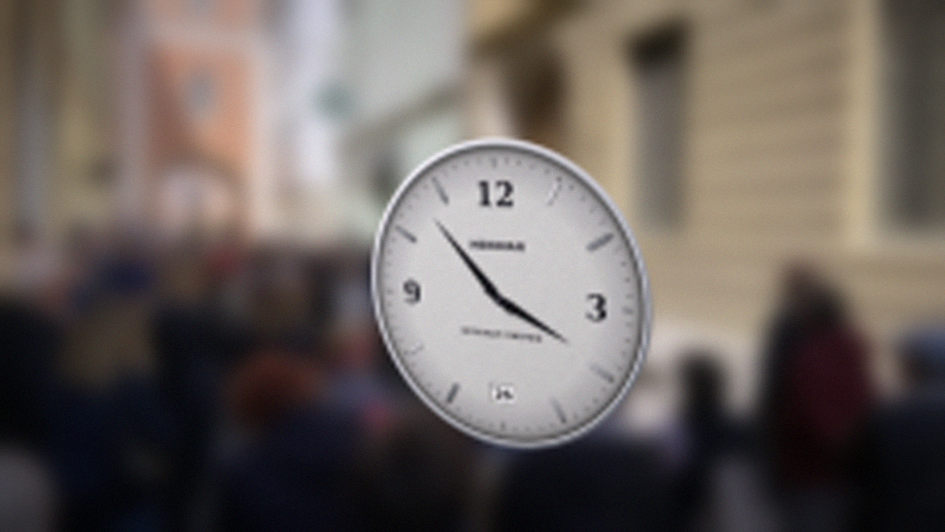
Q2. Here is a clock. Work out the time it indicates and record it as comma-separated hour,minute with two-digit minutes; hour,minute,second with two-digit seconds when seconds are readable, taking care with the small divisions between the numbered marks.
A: 3,53
